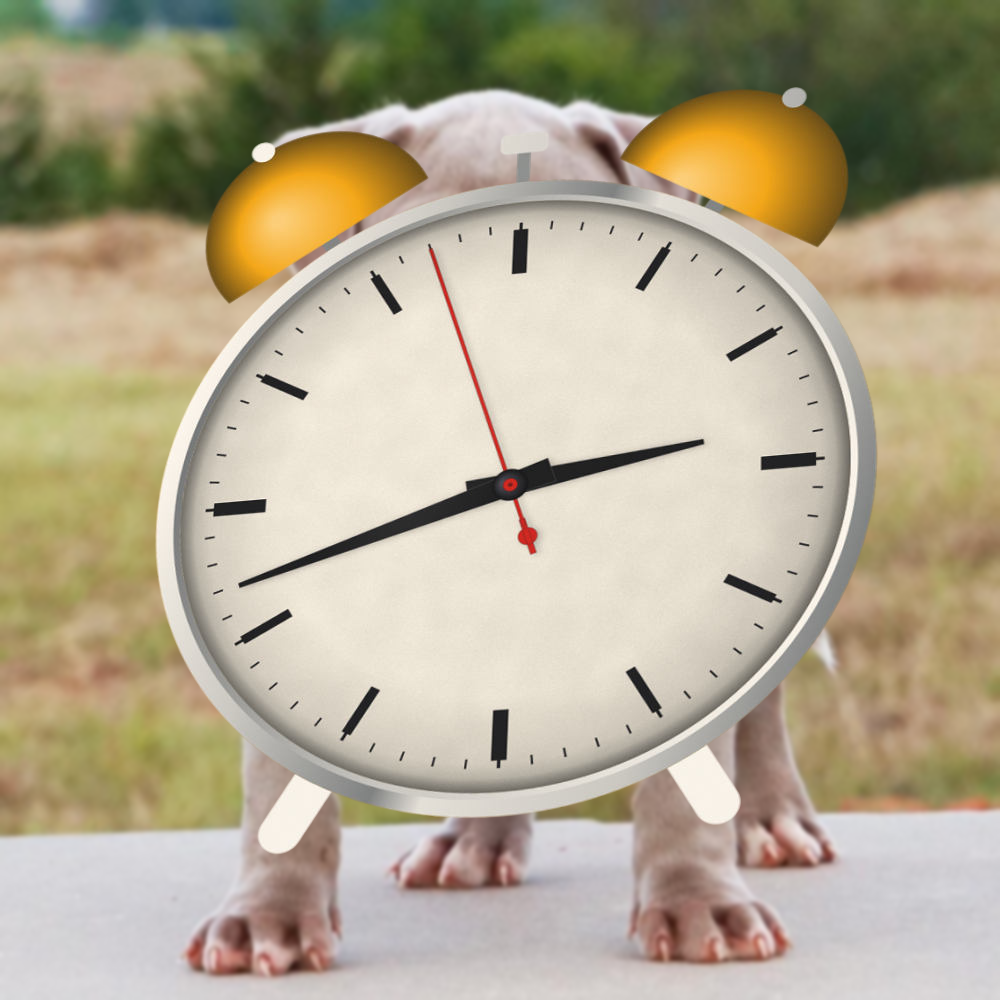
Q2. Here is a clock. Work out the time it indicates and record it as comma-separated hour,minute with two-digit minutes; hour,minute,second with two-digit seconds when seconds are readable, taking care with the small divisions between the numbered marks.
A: 2,41,57
